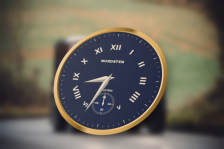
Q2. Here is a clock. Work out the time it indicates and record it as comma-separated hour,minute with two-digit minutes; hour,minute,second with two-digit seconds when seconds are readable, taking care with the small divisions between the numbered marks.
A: 8,34
